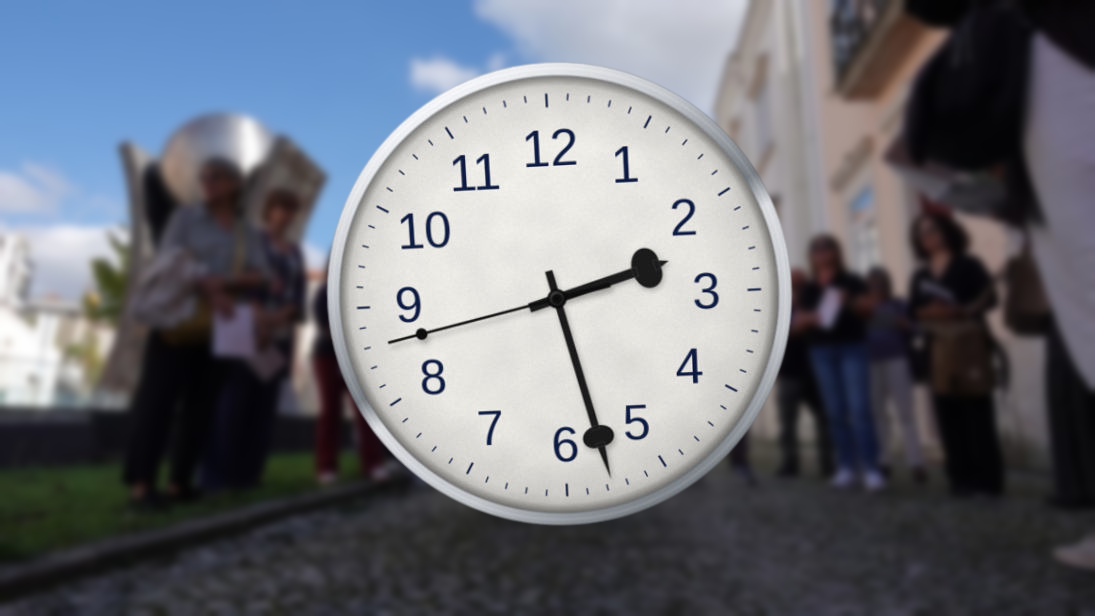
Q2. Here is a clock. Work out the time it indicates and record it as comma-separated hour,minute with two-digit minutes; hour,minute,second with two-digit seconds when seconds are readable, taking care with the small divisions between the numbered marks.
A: 2,27,43
